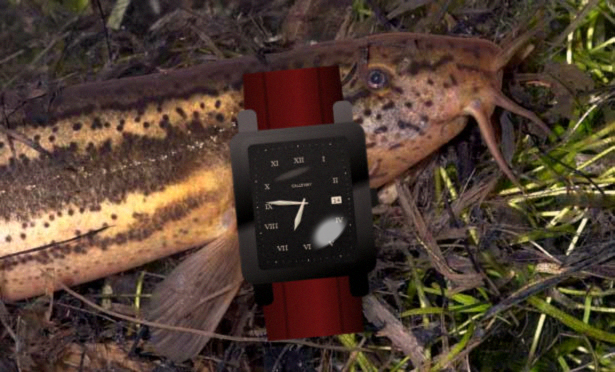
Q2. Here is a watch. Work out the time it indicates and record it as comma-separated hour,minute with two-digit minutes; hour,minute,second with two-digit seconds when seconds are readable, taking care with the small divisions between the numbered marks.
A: 6,46
